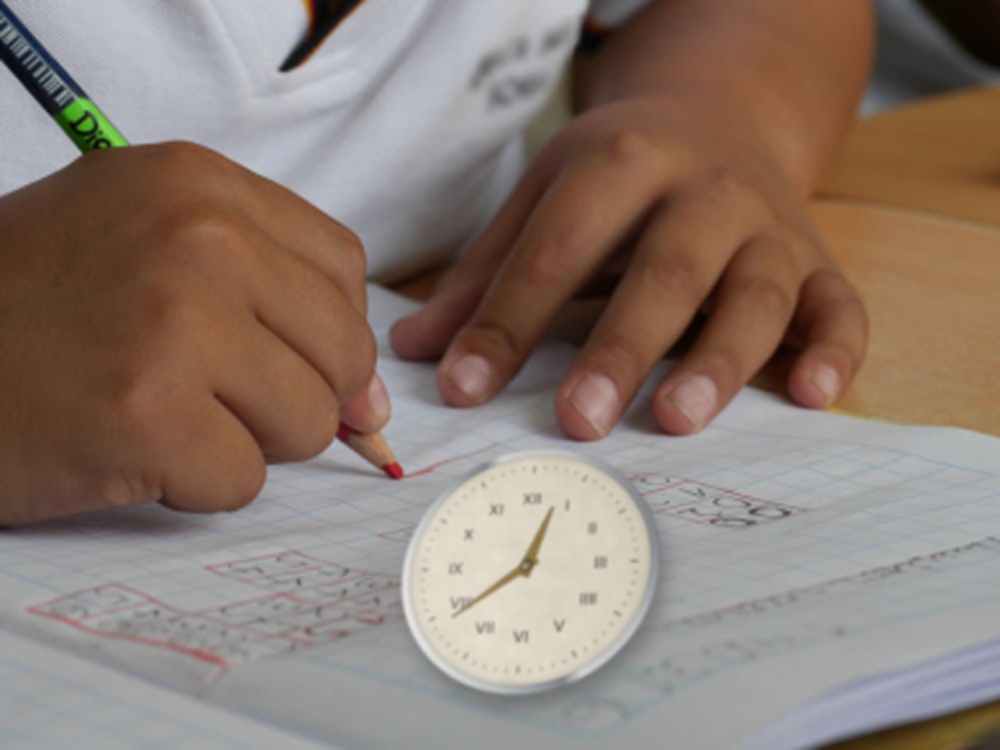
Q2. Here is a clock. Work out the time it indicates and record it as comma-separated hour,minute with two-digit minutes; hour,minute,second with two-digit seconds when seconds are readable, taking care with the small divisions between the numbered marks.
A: 12,39
